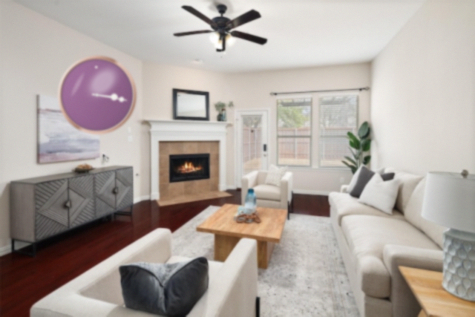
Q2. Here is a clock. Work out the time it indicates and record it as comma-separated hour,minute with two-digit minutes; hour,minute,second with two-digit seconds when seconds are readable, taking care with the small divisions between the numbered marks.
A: 3,17
